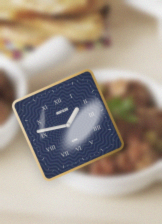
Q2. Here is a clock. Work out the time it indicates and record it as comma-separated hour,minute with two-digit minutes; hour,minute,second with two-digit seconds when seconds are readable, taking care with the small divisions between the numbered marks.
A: 1,47
